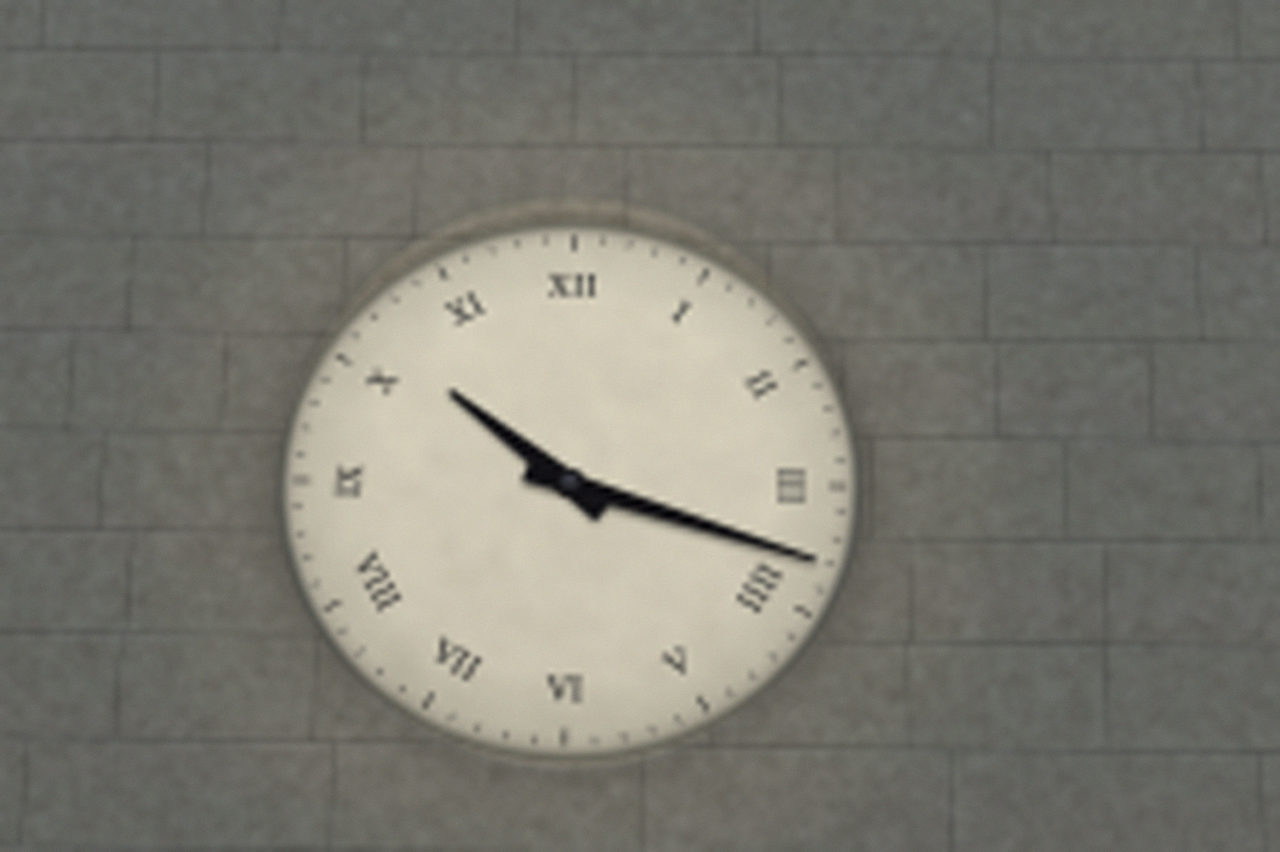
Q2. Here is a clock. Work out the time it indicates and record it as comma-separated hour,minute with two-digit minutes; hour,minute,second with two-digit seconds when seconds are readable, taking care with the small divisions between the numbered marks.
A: 10,18
